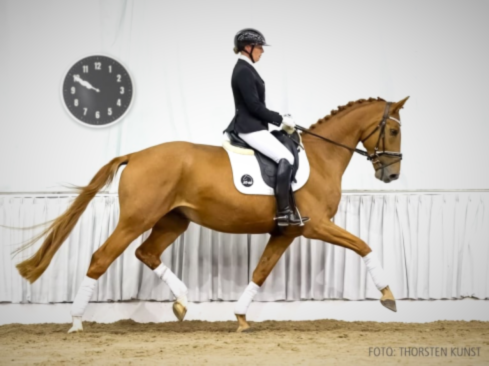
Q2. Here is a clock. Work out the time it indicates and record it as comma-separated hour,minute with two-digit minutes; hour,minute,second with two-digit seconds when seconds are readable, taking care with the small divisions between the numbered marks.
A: 9,50
